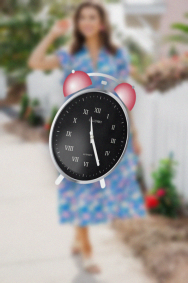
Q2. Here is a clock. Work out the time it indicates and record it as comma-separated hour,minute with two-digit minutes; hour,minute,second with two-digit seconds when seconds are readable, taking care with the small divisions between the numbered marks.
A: 11,25
